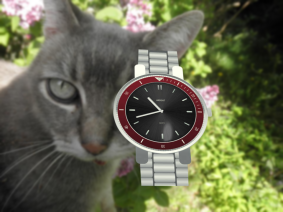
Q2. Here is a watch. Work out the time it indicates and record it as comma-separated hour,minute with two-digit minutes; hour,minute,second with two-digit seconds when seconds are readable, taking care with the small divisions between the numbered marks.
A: 10,42
